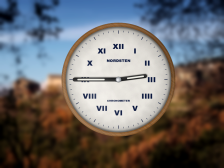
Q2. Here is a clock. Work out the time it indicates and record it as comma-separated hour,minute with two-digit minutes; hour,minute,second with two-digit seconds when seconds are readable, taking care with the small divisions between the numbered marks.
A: 2,45
